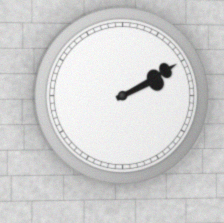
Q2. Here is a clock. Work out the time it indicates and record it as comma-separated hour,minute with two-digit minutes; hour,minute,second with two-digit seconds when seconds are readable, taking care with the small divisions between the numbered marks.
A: 2,10
